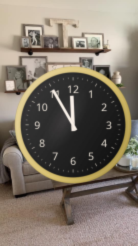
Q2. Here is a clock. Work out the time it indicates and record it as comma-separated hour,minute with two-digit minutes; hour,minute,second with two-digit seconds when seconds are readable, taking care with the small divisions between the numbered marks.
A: 11,55
